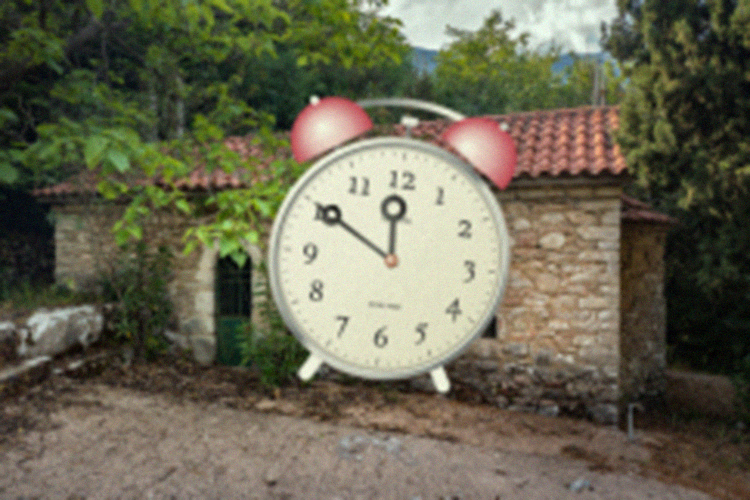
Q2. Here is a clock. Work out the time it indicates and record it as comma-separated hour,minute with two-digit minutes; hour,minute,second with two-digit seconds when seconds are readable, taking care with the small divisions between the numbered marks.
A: 11,50
